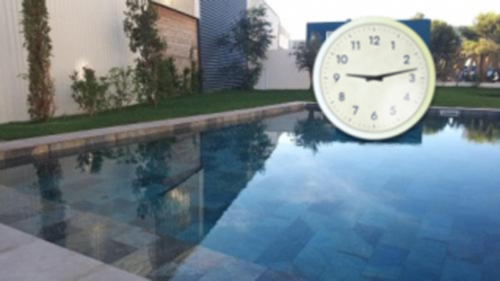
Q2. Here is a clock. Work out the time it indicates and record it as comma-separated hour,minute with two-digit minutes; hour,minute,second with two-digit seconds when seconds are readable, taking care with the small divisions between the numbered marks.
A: 9,13
